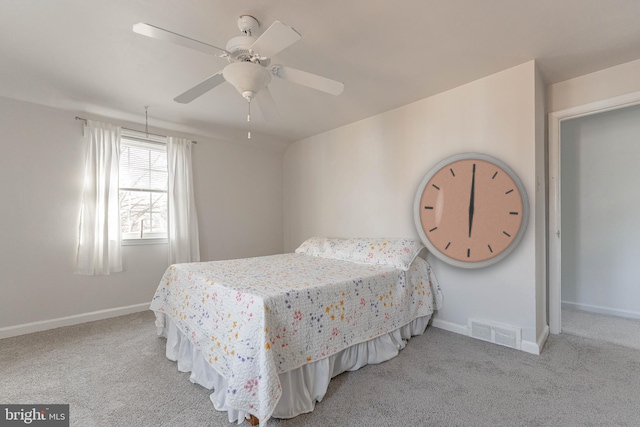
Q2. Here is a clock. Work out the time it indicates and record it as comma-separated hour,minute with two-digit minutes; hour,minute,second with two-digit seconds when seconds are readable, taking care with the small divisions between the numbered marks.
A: 6,00
